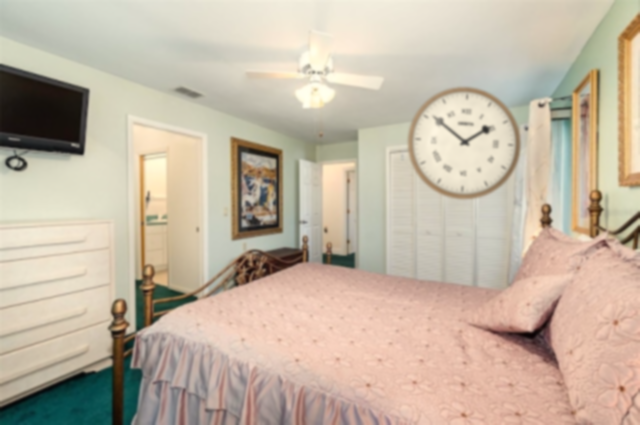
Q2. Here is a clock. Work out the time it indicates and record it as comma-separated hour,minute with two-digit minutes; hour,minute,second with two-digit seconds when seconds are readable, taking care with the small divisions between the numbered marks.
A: 1,51
